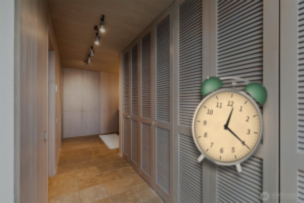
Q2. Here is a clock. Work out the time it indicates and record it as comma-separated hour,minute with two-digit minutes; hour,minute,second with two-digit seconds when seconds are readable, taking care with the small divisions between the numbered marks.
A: 12,20
